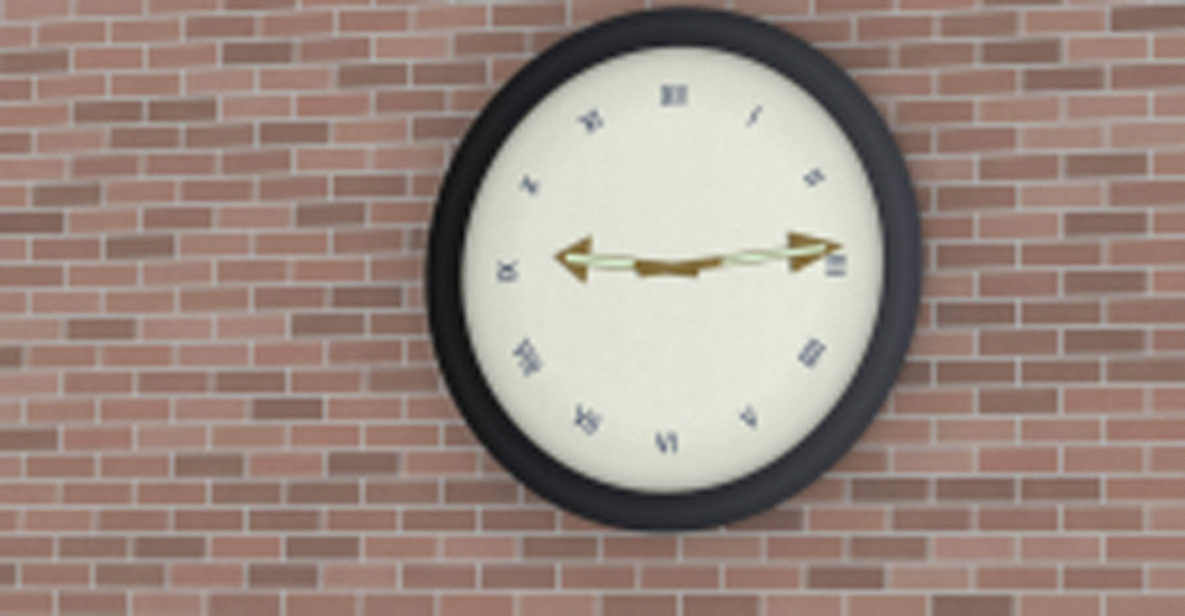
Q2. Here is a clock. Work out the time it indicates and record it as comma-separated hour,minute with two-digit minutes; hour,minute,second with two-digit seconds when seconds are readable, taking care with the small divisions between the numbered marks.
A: 9,14
